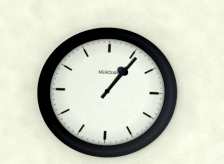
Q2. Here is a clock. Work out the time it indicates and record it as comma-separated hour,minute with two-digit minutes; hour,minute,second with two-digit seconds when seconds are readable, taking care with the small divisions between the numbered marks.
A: 1,06
